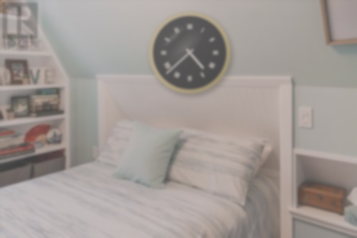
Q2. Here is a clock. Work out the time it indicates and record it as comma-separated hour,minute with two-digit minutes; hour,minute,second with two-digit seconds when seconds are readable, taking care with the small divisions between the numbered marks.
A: 4,38
